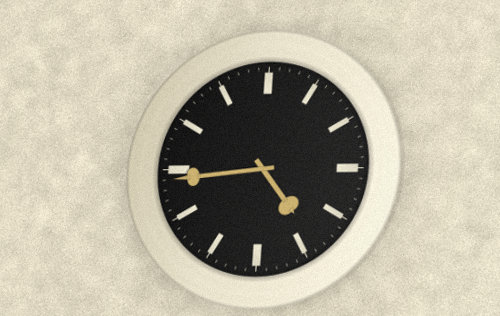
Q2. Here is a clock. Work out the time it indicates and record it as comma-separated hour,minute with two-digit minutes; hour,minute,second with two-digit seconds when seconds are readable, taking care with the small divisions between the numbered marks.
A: 4,44
